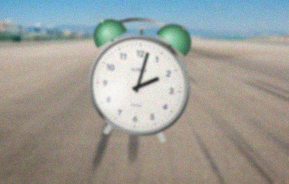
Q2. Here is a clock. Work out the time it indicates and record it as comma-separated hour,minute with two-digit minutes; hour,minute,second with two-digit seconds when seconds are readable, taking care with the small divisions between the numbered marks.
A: 2,02
